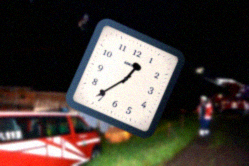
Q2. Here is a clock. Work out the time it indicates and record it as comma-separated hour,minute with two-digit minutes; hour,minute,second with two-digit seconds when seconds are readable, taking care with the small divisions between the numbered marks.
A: 12,36
